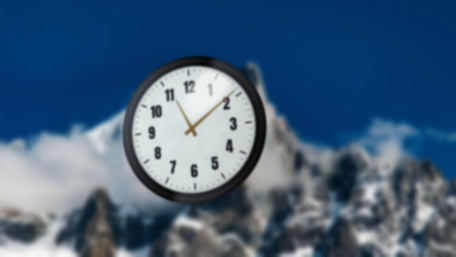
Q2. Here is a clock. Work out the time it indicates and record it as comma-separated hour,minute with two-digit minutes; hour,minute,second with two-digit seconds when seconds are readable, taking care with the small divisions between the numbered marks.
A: 11,09
